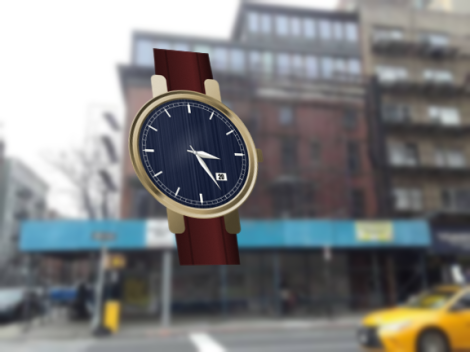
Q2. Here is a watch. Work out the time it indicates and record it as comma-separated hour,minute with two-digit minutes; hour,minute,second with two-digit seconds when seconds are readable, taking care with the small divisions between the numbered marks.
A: 3,25
